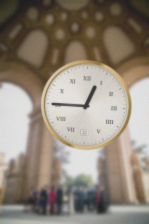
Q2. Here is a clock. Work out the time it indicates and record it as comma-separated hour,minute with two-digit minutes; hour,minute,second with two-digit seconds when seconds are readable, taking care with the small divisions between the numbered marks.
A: 12,45
